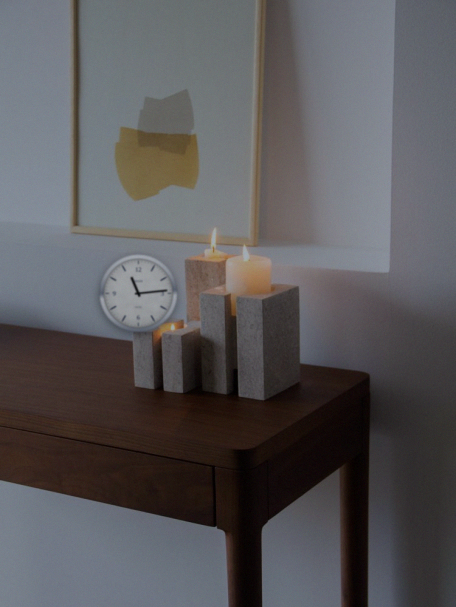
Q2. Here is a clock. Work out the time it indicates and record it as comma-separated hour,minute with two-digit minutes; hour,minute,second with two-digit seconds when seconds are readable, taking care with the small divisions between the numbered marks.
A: 11,14
